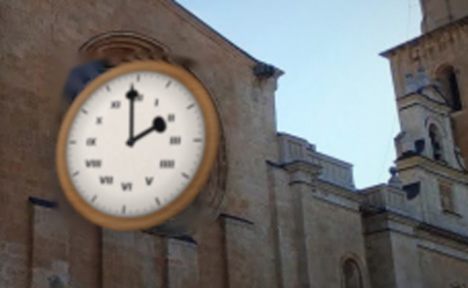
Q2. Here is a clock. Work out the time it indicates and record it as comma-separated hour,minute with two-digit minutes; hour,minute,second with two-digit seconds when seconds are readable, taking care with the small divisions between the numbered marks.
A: 1,59
